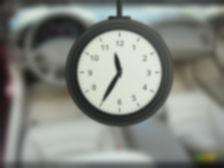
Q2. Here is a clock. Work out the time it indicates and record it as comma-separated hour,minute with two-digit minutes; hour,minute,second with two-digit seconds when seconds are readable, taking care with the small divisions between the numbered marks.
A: 11,35
